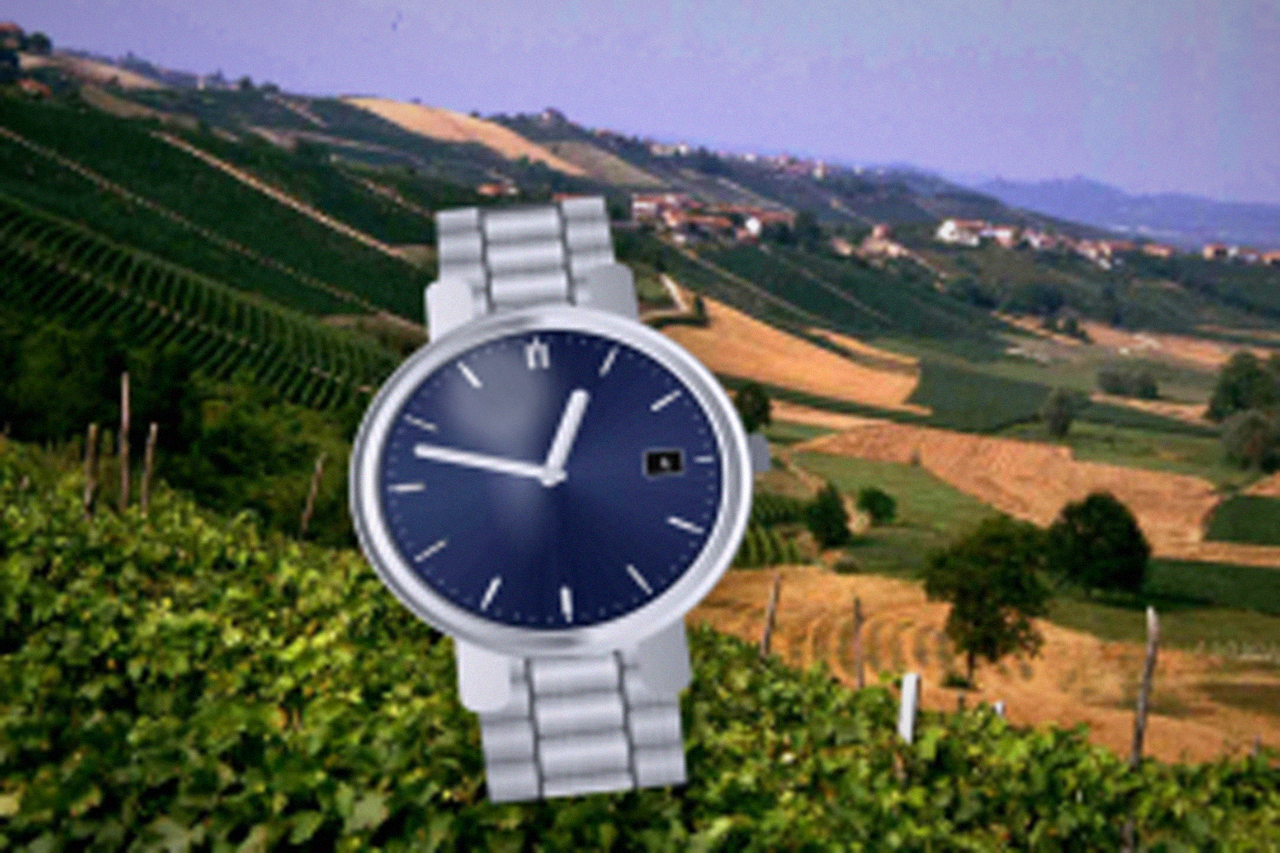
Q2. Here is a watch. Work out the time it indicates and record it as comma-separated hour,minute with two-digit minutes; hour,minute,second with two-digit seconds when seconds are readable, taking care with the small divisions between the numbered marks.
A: 12,48
